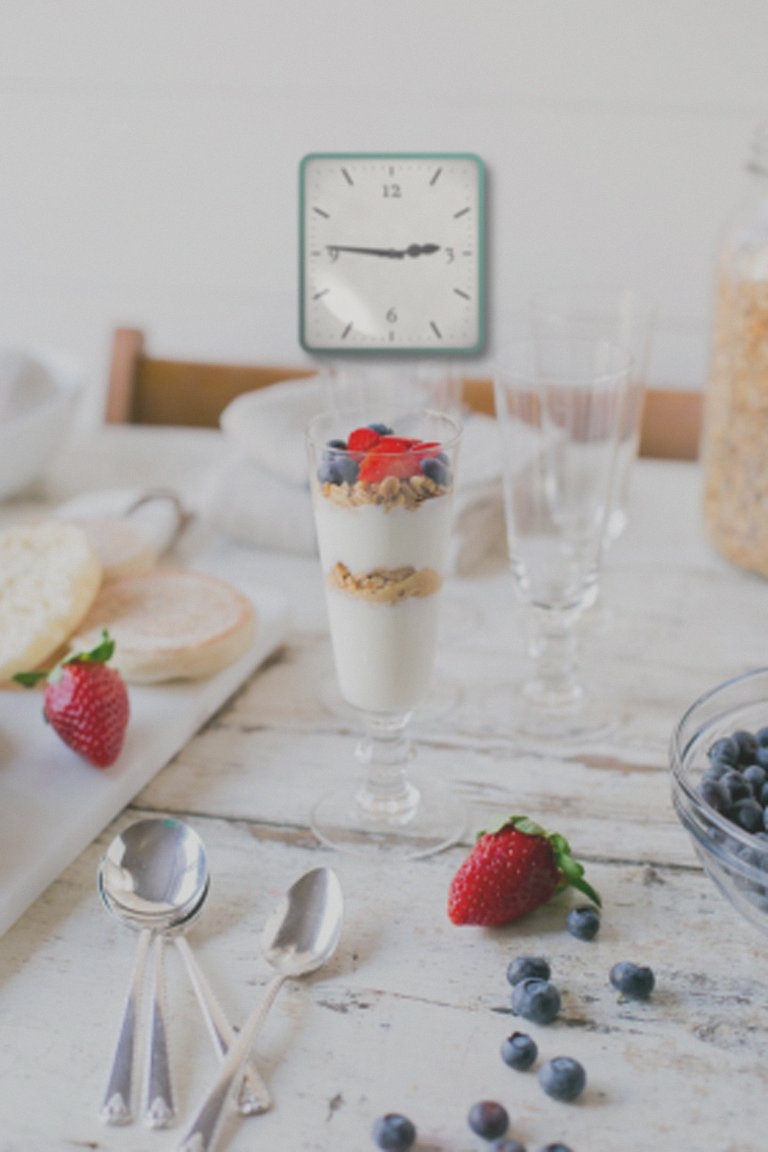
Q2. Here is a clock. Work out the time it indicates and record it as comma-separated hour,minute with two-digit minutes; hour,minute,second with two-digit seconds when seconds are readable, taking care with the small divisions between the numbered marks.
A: 2,46
